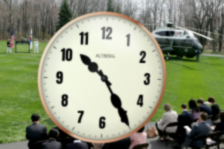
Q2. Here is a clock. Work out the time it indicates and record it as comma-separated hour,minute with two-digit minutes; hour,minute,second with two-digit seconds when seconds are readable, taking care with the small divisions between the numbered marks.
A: 10,25
